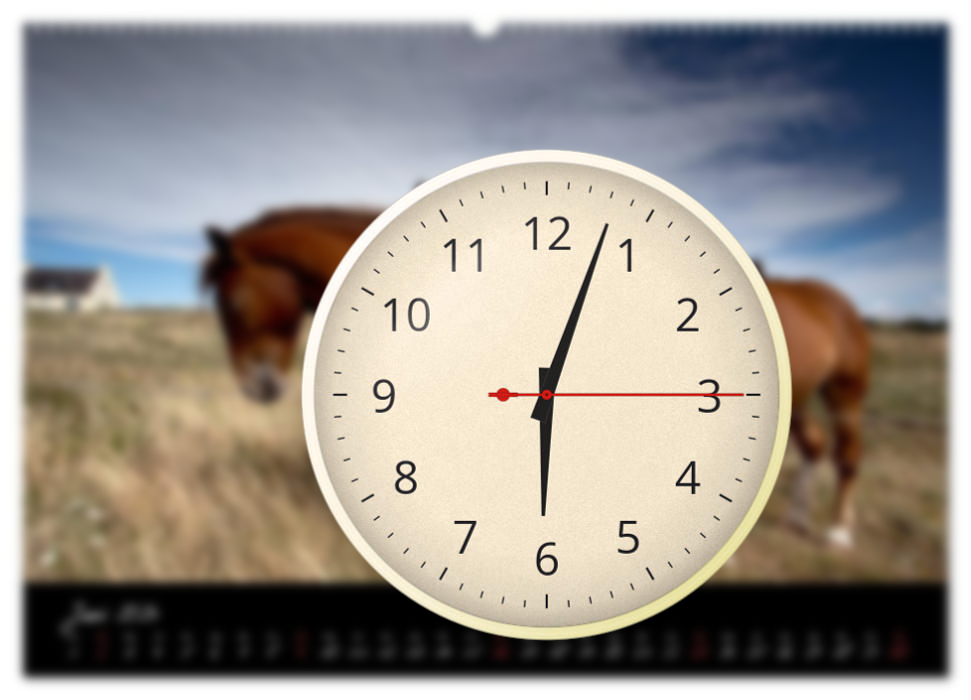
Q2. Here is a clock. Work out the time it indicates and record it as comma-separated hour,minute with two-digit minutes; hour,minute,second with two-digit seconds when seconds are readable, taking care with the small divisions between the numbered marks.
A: 6,03,15
